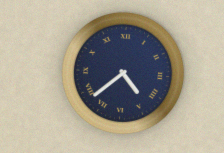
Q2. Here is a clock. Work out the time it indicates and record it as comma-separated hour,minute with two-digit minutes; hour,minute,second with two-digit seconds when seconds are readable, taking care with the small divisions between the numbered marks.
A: 4,38
